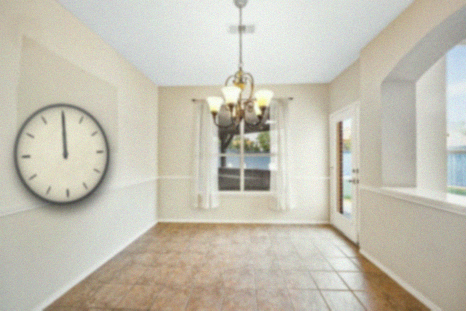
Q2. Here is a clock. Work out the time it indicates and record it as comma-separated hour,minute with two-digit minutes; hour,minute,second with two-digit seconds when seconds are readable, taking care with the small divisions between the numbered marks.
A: 12,00
